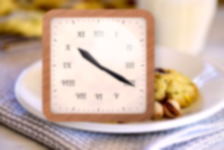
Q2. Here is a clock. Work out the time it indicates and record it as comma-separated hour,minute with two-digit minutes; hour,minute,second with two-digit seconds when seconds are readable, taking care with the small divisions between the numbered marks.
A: 10,20
